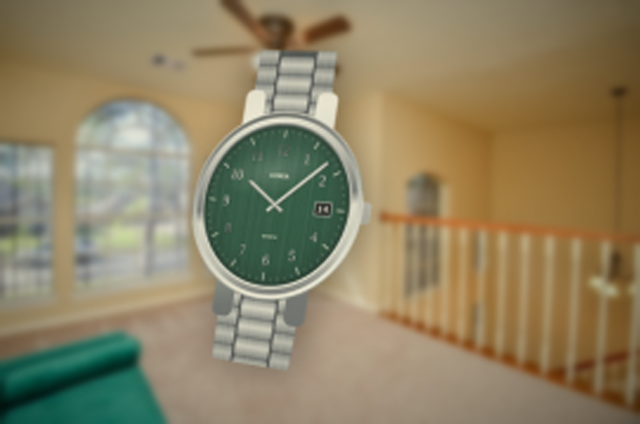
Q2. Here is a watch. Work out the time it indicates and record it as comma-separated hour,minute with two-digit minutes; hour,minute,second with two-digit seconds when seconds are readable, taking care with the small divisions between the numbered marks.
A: 10,08
